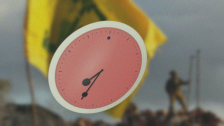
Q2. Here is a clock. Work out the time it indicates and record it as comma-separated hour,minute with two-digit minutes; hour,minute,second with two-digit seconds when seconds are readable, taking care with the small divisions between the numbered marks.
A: 7,34
